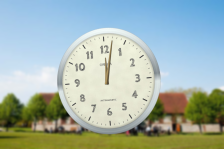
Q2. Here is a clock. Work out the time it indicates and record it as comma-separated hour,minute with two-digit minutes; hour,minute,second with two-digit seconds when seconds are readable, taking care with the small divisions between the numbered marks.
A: 12,02
